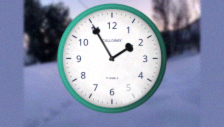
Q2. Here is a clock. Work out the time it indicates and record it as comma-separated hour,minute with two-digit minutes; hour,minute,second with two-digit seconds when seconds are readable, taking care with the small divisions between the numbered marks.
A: 1,55
